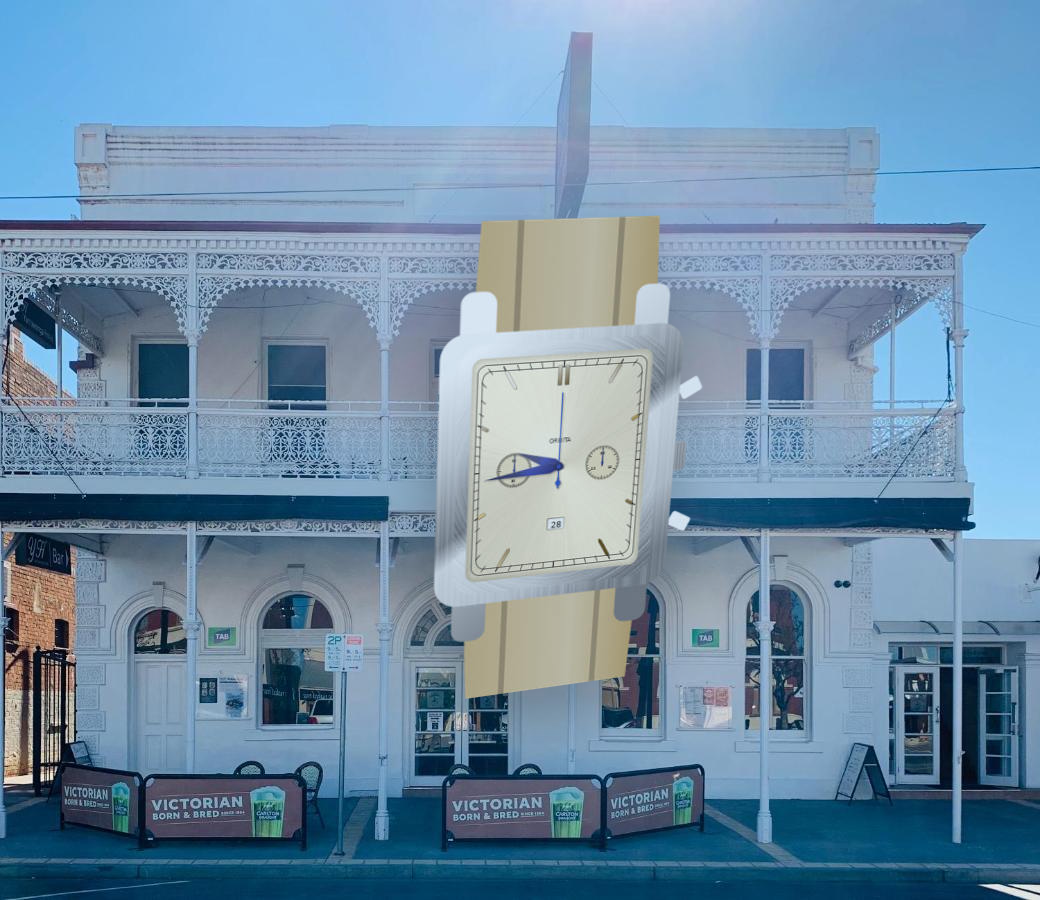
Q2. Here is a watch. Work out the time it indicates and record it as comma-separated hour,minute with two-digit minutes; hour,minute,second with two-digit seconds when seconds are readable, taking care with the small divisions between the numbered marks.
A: 9,44
